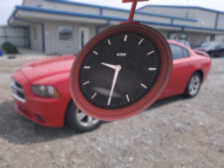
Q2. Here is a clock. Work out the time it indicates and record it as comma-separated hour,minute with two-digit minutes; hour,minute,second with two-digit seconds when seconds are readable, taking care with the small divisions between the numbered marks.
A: 9,30
